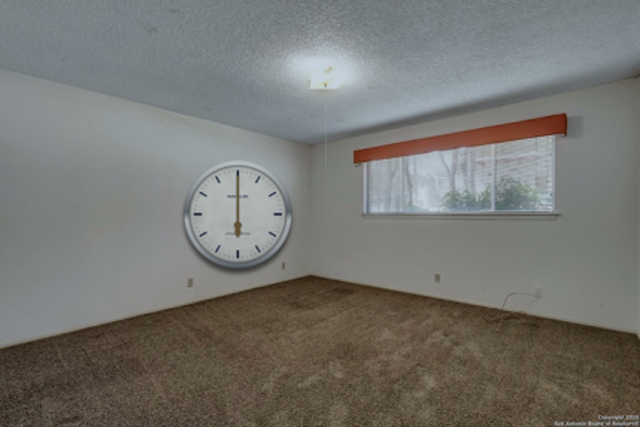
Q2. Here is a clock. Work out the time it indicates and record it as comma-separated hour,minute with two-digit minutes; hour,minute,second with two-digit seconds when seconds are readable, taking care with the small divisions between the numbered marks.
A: 6,00
